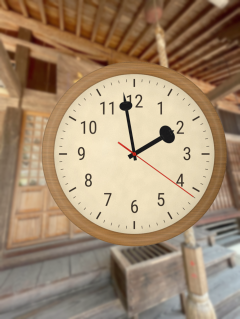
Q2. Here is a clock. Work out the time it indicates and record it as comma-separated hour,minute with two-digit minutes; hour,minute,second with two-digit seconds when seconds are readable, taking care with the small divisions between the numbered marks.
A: 1,58,21
